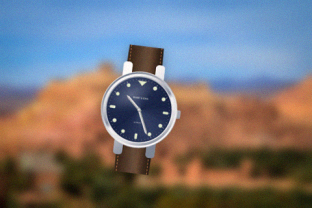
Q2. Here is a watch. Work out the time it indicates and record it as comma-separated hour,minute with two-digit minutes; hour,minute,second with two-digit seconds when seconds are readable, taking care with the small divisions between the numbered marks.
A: 10,26
